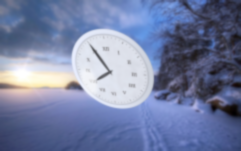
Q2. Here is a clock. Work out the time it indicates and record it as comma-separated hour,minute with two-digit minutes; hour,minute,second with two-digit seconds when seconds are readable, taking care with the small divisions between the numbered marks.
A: 7,55
